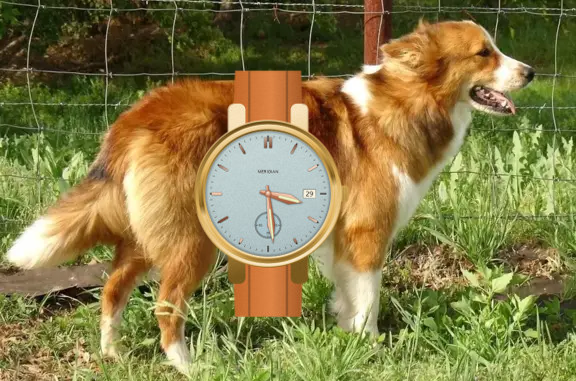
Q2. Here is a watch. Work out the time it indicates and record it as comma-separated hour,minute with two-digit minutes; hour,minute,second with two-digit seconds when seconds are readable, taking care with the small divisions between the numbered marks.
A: 3,29
